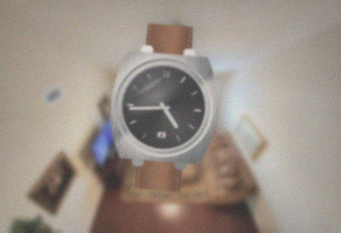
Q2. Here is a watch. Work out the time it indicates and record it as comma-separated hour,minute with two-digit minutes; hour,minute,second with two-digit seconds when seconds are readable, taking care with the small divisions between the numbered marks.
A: 4,44
